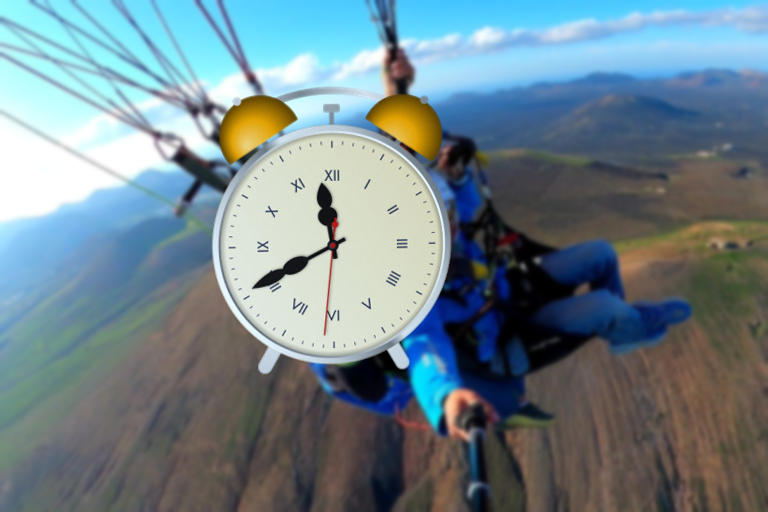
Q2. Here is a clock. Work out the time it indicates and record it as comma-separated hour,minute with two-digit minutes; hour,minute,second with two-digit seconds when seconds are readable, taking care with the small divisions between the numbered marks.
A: 11,40,31
